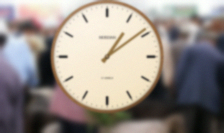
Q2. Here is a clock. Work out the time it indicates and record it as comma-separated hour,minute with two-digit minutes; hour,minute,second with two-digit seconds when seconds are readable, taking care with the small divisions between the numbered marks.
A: 1,09
